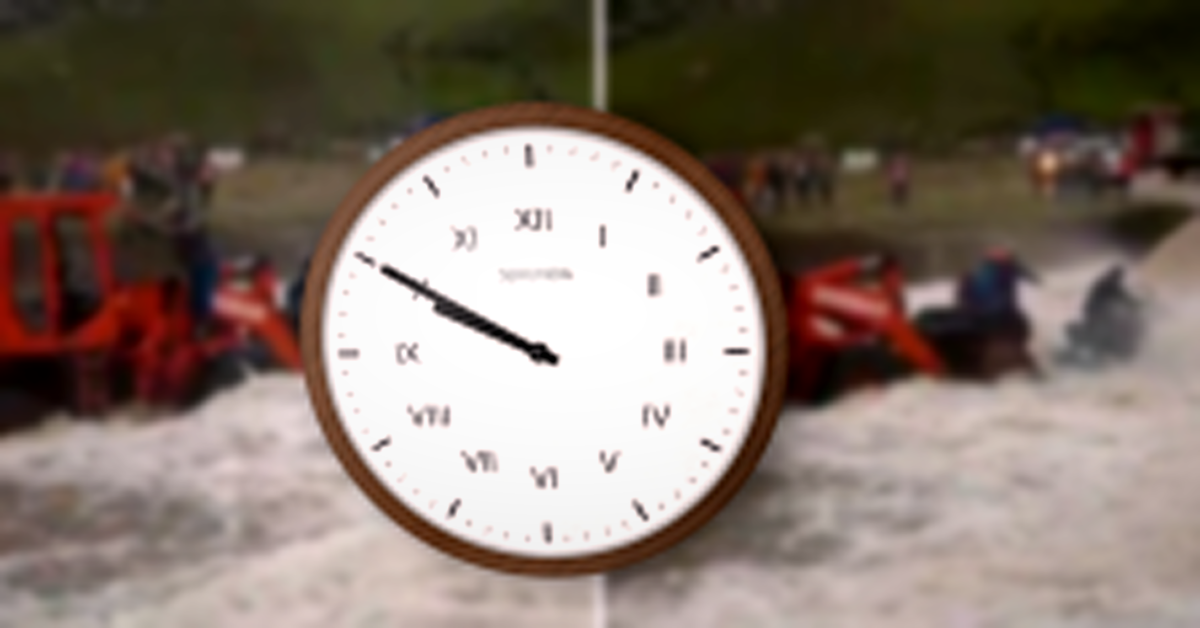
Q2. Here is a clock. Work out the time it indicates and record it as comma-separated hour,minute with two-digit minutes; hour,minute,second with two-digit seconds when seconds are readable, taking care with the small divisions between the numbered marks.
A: 9,50
